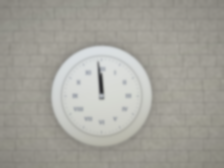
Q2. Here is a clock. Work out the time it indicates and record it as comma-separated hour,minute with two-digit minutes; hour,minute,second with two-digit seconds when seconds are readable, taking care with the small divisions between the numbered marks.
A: 11,59
